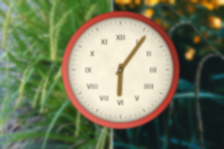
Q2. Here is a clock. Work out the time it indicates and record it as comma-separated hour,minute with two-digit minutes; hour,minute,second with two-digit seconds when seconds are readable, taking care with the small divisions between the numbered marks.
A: 6,06
